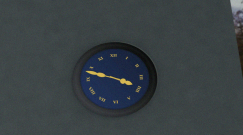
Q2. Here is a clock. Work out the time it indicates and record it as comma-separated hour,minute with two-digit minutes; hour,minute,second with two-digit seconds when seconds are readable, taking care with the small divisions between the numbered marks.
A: 3,48
